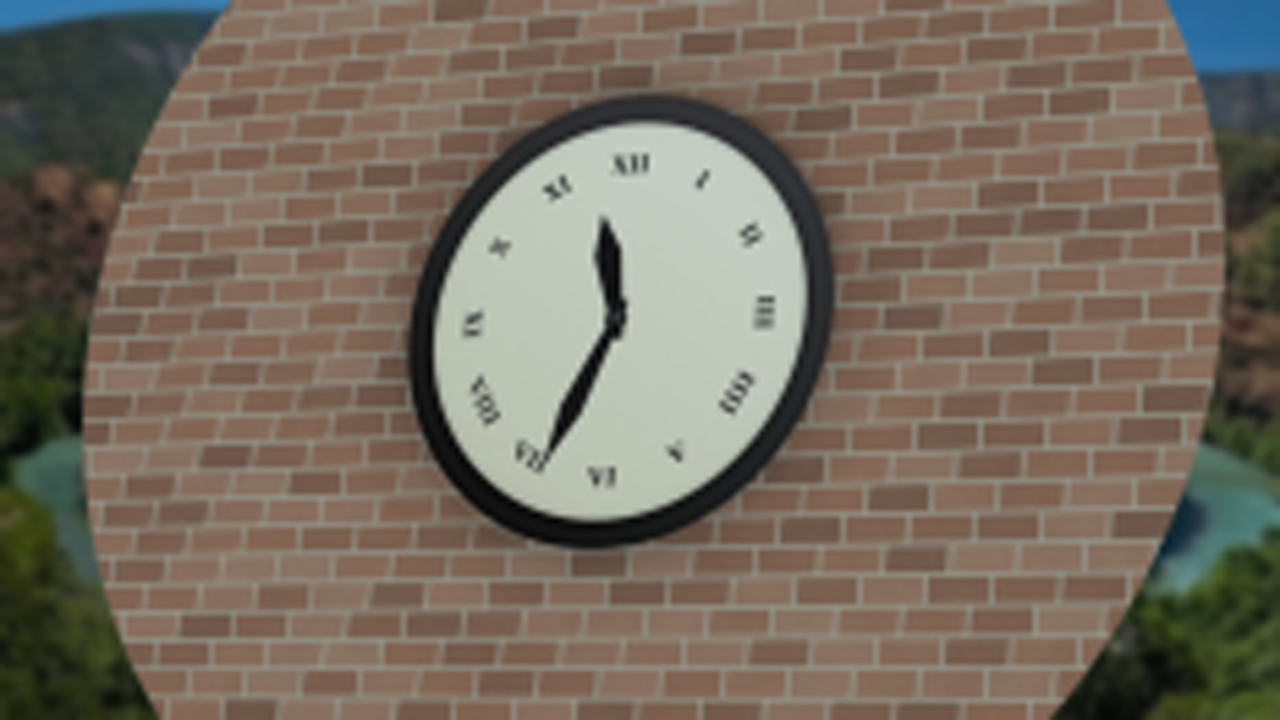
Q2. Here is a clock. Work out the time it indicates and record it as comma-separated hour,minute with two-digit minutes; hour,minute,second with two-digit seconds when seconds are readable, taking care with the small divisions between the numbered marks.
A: 11,34
